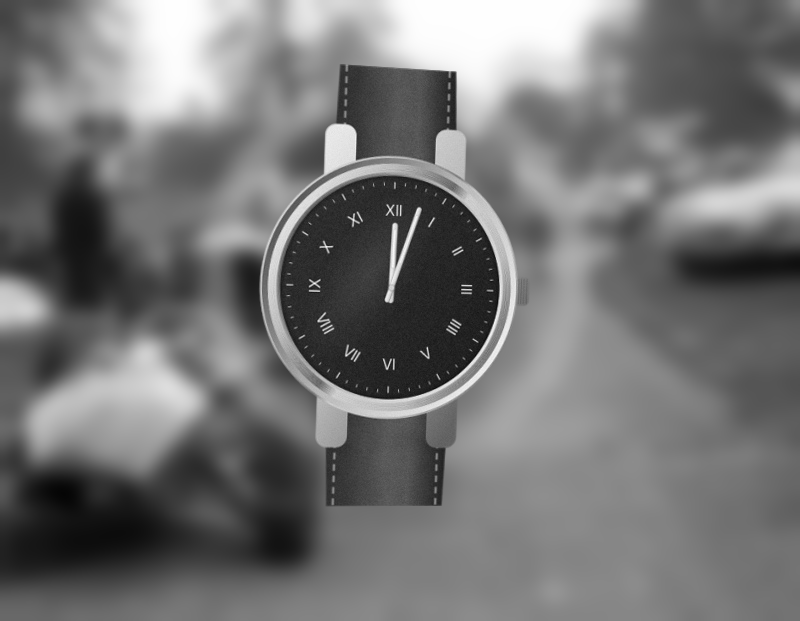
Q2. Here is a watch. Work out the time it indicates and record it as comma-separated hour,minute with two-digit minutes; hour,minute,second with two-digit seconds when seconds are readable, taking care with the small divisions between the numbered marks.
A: 12,03
